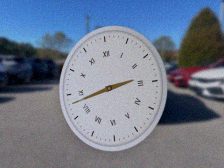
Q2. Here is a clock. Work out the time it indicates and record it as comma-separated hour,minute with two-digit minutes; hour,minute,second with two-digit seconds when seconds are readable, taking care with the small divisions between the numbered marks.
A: 2,43
